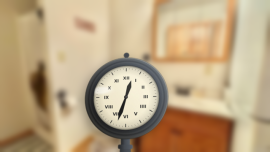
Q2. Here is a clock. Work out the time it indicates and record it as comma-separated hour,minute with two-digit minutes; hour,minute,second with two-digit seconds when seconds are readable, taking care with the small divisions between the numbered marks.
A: 12,33
